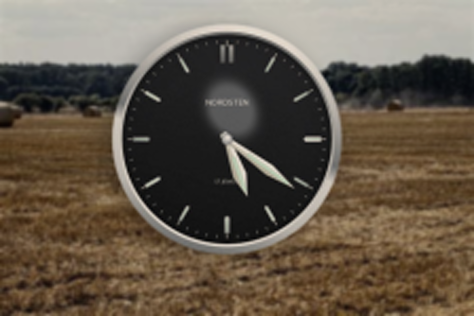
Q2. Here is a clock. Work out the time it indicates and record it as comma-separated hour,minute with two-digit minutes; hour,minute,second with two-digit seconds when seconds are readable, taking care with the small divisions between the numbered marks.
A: 5,21
